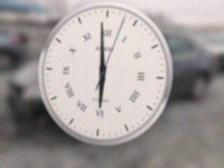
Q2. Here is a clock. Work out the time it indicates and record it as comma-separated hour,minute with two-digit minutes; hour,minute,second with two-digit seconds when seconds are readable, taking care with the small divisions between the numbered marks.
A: 5,59,03
